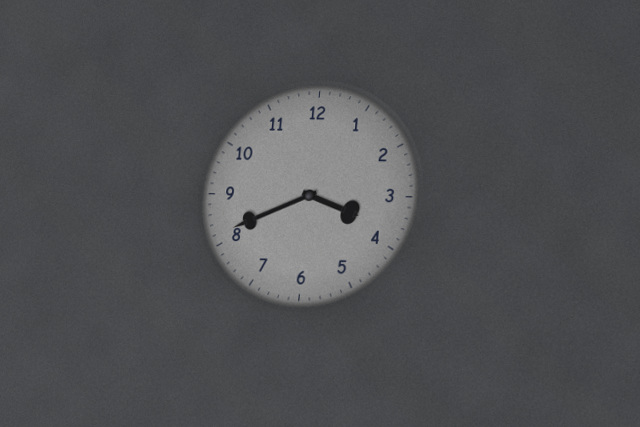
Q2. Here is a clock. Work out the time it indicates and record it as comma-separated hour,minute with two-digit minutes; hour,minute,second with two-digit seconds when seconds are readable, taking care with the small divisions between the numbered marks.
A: 3,41
